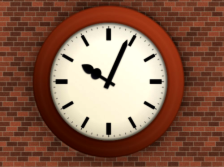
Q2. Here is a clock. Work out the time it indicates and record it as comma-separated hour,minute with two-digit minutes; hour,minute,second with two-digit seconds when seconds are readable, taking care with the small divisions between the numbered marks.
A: 10,04
